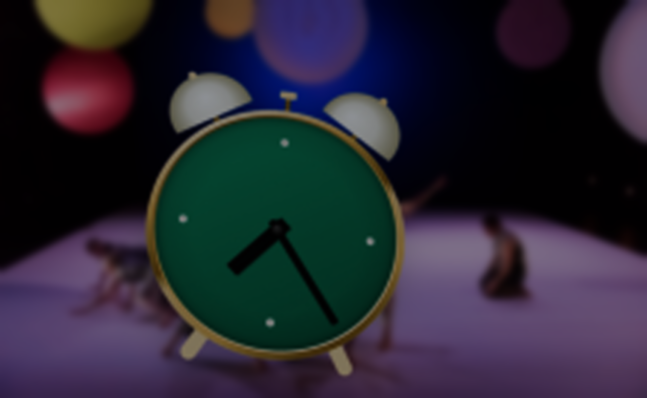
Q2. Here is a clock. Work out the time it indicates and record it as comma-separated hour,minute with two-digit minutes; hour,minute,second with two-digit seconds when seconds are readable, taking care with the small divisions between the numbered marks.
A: 7,24
